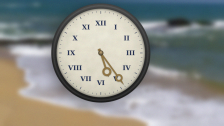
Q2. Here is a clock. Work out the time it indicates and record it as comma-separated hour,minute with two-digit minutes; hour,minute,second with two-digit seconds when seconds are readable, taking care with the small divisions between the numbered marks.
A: 5,24
